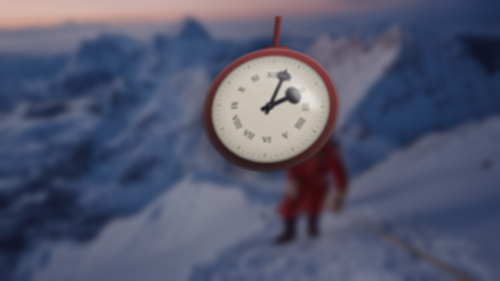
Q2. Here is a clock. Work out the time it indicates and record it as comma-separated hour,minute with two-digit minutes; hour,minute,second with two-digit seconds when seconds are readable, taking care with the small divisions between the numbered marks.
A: 2,03
